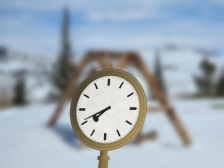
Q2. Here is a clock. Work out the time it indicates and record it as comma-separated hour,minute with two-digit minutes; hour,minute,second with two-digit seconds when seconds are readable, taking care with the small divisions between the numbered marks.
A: 7,41
